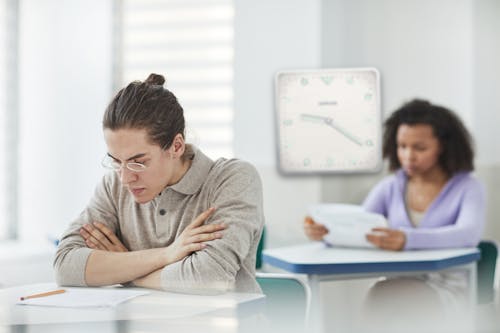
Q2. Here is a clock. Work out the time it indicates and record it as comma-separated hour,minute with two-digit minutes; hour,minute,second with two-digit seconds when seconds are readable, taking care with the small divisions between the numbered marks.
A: 9,21
